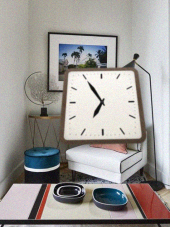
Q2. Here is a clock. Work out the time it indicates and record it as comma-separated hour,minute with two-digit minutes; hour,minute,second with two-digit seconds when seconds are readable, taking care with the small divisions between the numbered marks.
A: 6,55
